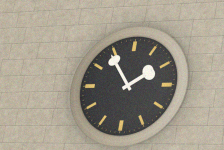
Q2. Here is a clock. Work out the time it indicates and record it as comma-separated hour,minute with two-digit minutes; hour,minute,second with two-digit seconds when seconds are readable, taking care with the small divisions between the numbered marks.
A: 1,54
